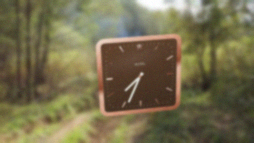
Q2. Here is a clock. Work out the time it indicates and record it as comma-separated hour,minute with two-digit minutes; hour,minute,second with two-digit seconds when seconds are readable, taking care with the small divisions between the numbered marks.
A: 7,34
